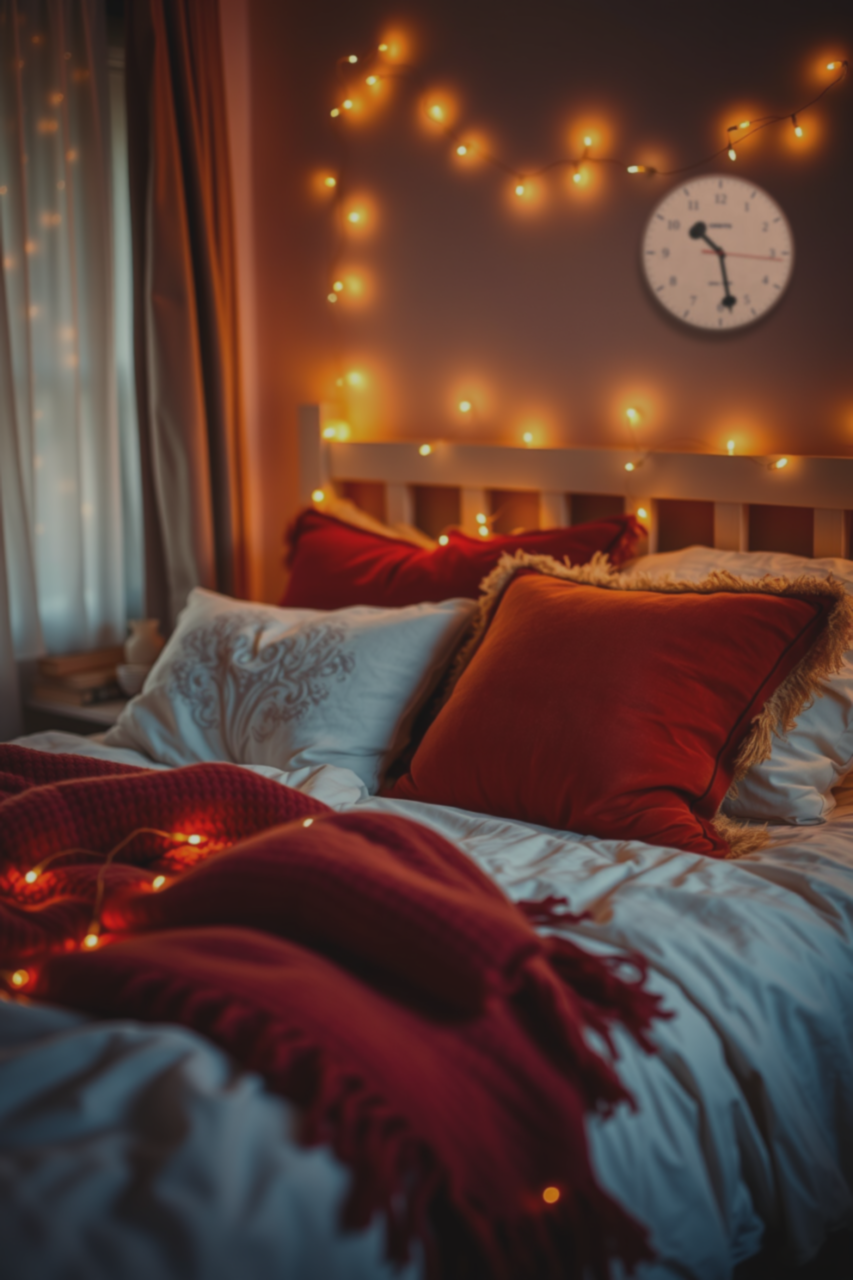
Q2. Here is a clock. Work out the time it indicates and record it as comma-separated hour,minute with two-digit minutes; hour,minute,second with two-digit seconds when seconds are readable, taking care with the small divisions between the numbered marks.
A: 10,28,16
